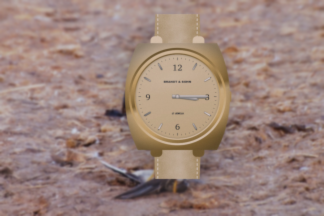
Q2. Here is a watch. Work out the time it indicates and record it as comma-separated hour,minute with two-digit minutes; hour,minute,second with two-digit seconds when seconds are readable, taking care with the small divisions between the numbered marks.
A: 3,15
